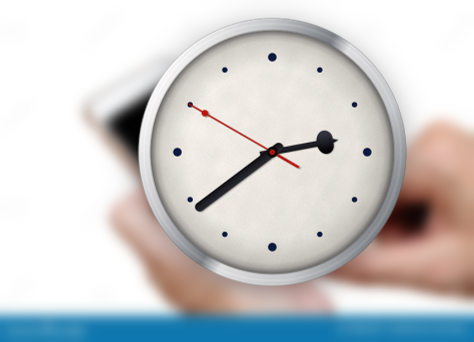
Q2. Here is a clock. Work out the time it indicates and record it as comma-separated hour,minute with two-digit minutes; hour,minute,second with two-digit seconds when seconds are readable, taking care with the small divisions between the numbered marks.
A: 2,38,50
